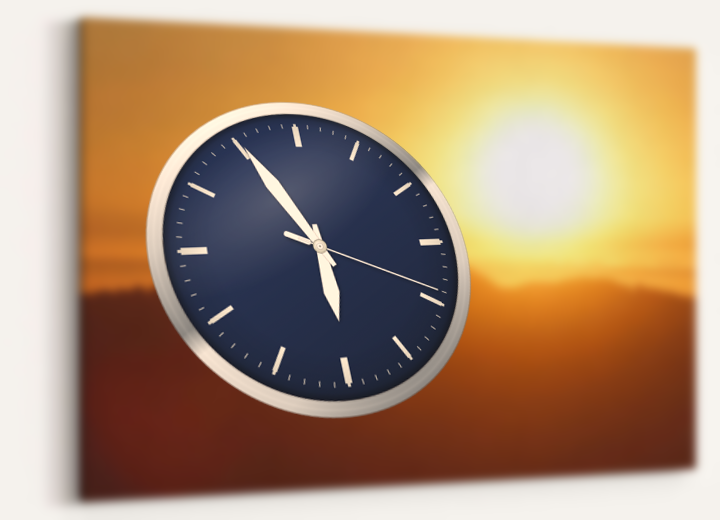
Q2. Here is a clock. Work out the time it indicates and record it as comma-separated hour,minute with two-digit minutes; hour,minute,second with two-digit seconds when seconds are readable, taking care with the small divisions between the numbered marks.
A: 5,55,19
